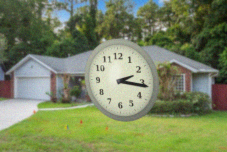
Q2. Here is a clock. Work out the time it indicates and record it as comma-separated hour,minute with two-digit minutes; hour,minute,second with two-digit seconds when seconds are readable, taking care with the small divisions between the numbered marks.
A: 2,16
